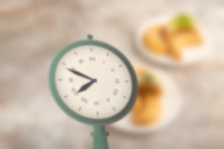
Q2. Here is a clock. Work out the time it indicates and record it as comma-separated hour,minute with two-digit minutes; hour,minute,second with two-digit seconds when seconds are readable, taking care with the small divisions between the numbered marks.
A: 7,49
